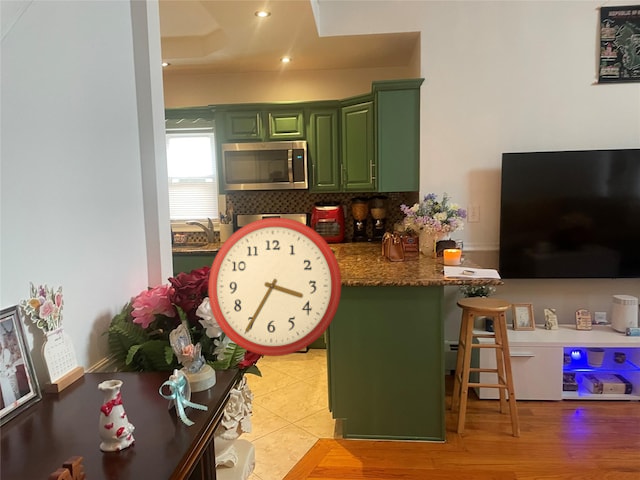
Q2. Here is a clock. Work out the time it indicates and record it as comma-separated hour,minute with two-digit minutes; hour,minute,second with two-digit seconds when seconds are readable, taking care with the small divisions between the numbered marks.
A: 3,35
